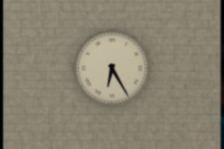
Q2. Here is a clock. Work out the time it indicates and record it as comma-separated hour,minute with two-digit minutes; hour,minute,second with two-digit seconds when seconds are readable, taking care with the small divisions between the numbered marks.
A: 6,25
